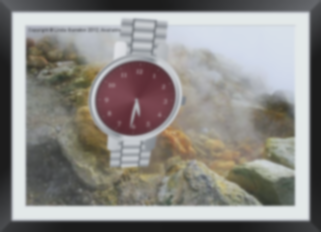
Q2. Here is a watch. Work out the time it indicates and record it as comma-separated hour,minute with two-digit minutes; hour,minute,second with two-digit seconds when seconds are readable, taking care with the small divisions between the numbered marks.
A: 5,31
